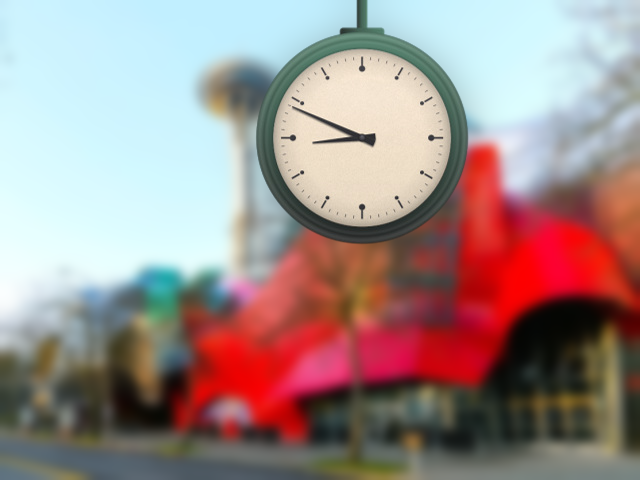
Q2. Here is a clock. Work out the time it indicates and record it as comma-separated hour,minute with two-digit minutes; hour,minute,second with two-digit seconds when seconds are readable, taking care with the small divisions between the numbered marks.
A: 8,49
